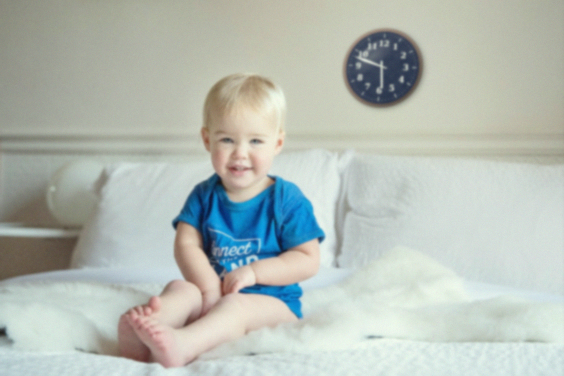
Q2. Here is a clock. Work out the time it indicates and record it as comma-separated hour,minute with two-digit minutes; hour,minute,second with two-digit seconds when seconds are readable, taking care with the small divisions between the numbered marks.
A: 5,48
